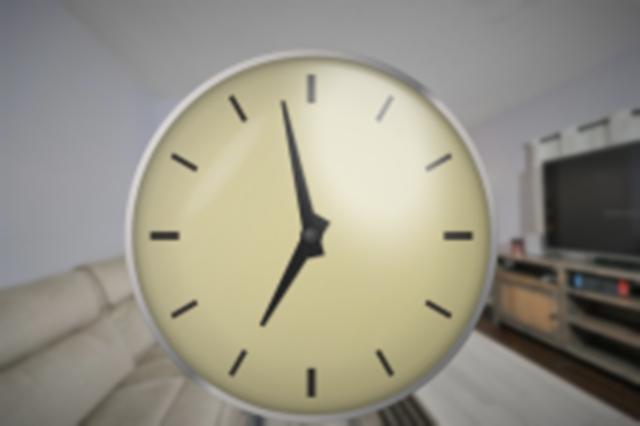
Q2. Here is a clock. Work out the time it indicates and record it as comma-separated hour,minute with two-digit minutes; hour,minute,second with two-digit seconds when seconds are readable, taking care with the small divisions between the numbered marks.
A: 6,58
